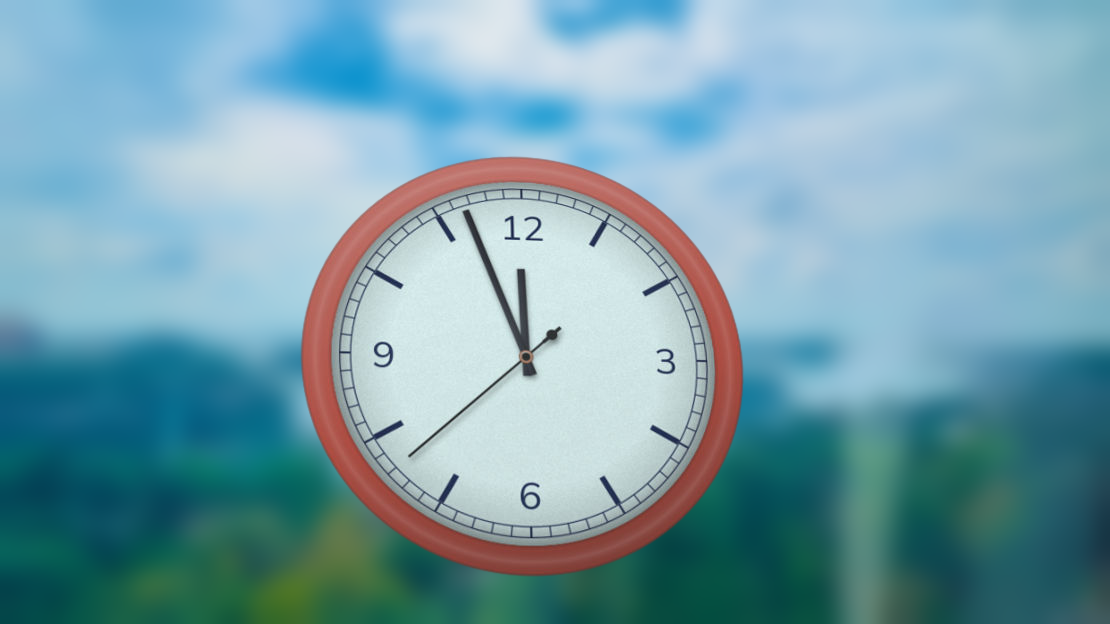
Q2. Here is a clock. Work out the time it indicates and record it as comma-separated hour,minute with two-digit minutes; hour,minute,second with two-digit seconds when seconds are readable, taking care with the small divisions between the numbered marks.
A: 11,56,38
